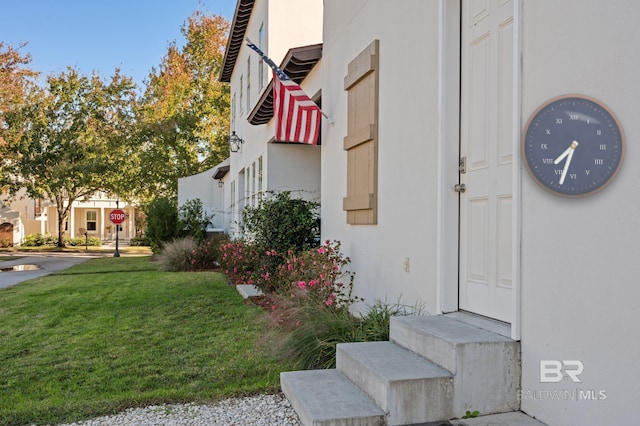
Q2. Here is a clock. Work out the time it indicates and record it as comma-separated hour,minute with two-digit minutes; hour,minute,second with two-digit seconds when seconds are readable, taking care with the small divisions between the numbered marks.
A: 7,33
